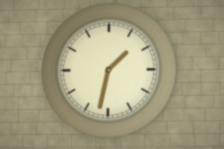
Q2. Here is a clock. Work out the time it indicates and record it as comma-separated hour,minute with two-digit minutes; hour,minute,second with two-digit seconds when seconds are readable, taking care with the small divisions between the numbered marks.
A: 1,32
